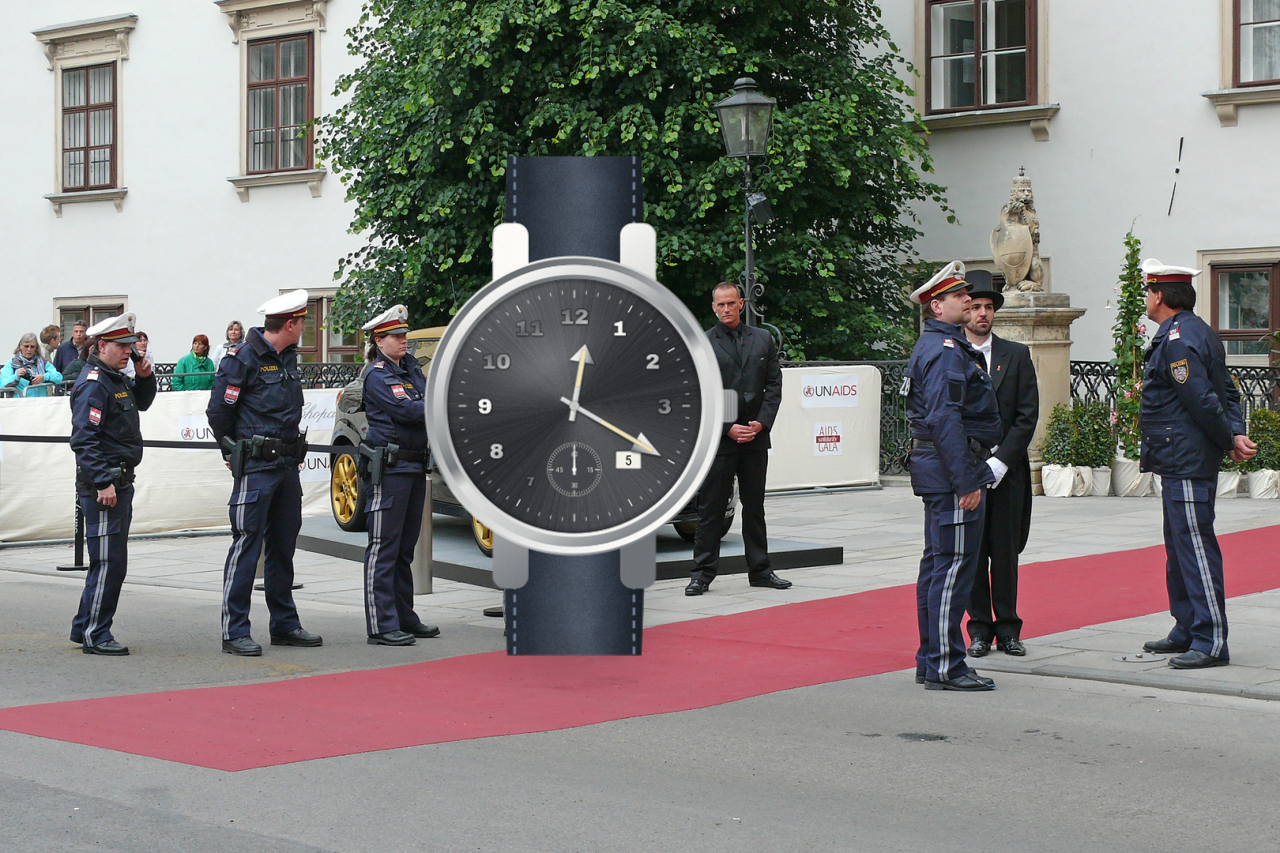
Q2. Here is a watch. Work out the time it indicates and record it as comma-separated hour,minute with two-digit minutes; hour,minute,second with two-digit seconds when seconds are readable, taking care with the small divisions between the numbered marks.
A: 12,20
